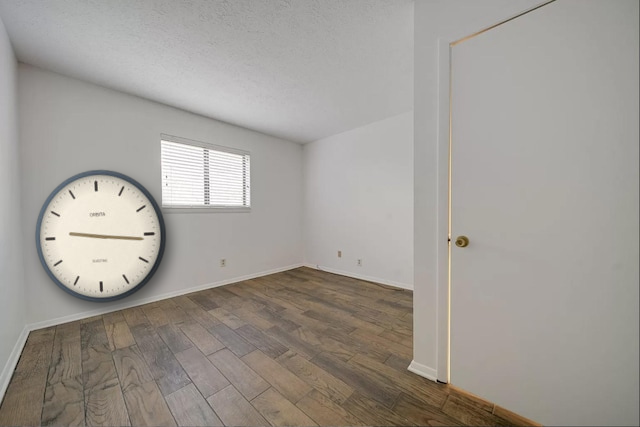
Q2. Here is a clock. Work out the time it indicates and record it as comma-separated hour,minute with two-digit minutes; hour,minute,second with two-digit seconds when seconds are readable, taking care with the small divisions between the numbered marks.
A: 9,16
